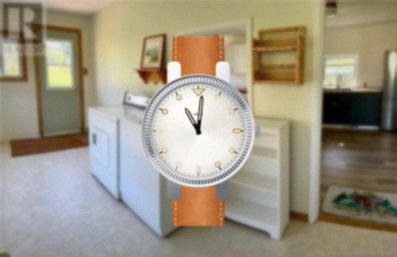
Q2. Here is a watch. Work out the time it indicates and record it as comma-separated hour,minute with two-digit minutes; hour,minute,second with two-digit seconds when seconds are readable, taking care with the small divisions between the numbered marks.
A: 11,01
